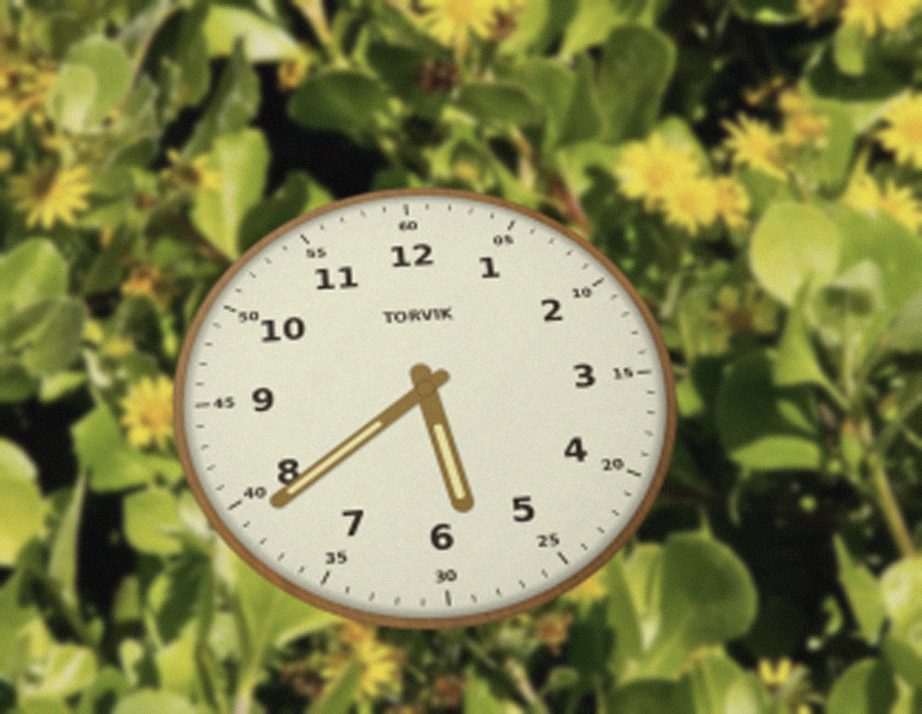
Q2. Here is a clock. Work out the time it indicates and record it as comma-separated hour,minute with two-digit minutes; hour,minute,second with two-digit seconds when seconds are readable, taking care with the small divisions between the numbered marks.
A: 5,39
